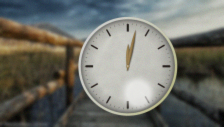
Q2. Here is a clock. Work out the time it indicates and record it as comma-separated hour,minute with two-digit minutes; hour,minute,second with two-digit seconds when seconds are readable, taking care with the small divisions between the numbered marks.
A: 12,02
